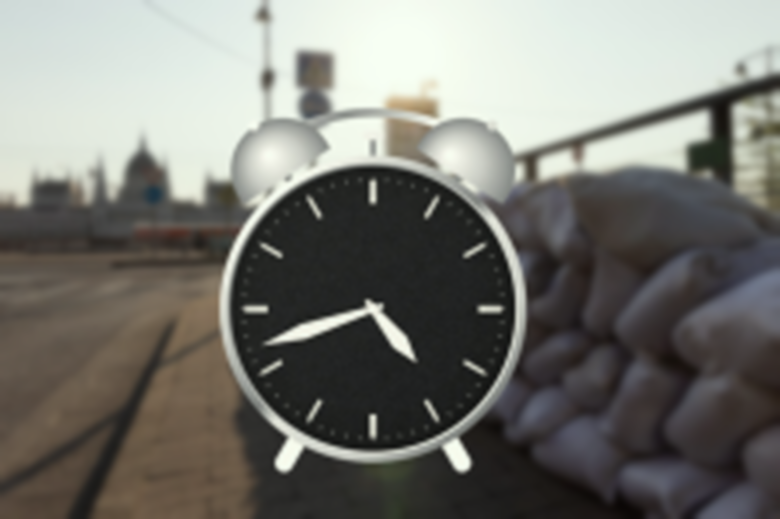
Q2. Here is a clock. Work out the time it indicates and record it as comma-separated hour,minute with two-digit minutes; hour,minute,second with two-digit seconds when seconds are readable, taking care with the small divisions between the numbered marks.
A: 4,42
